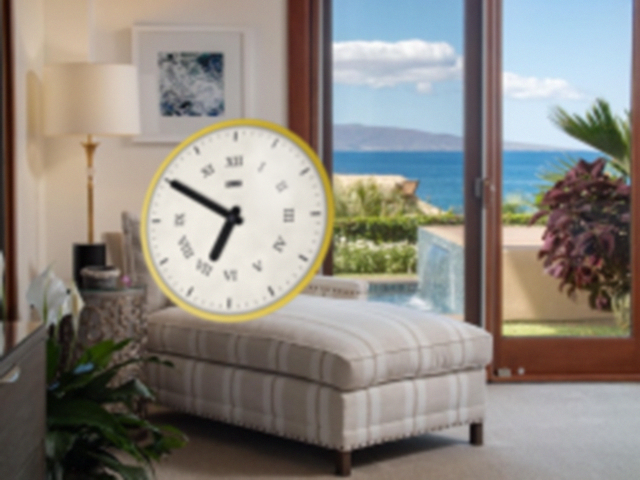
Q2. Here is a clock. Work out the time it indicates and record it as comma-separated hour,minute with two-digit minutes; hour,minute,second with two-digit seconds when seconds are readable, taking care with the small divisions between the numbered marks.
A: 6,50
